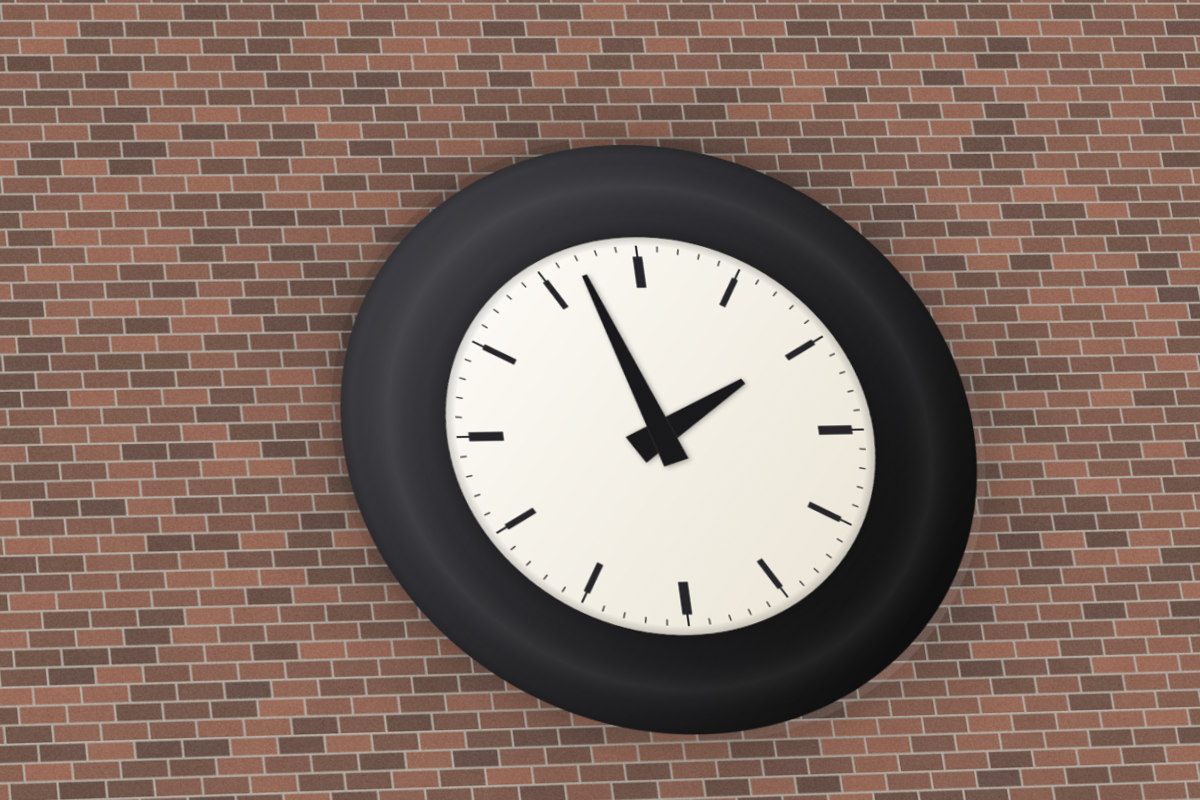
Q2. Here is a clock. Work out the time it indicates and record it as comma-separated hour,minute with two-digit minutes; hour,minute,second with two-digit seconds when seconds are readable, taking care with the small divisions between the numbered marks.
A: 1,57
